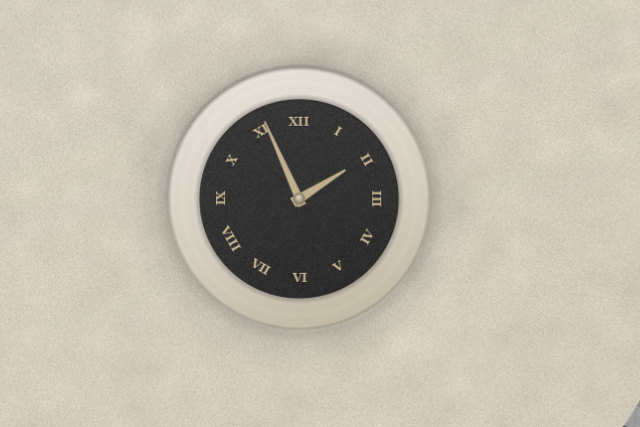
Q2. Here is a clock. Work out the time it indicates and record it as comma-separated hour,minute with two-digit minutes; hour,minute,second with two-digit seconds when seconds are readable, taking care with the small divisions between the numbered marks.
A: 1,56
